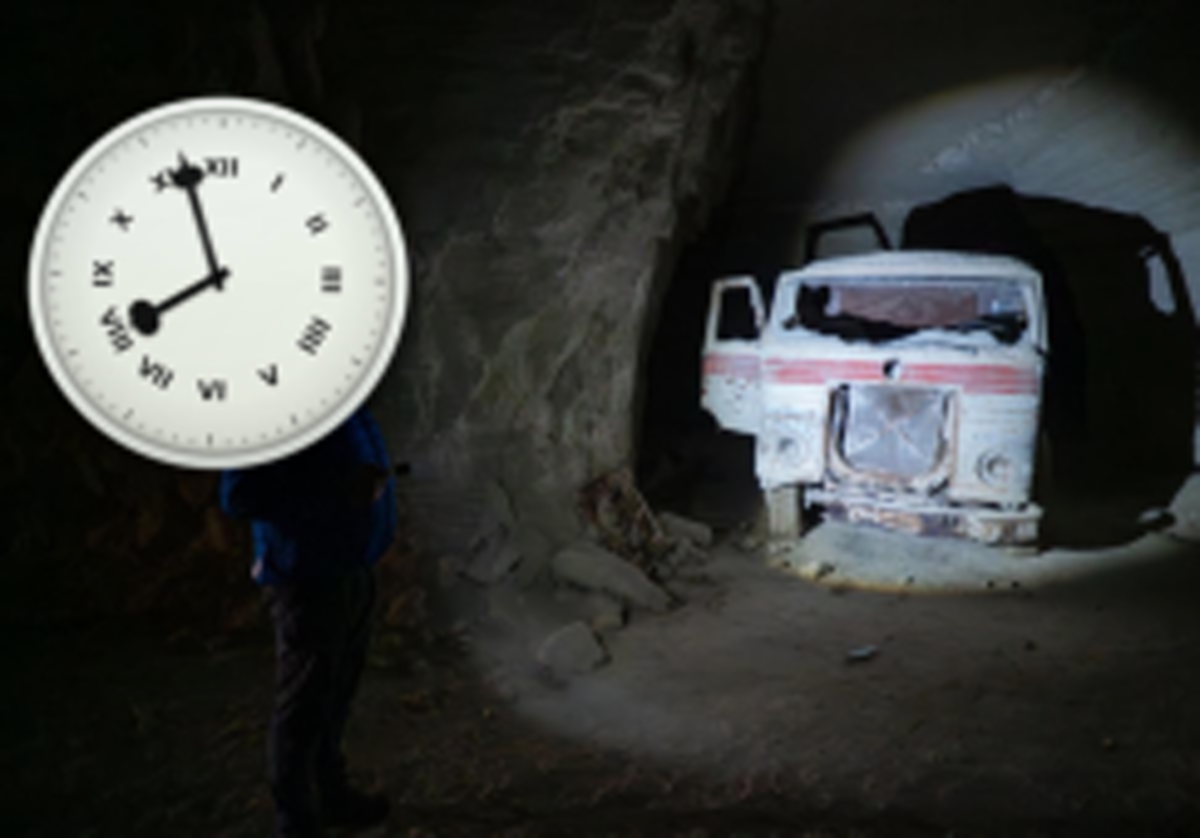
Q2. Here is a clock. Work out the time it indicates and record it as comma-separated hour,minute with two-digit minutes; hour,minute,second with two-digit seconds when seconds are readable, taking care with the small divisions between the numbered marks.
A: 7,57
